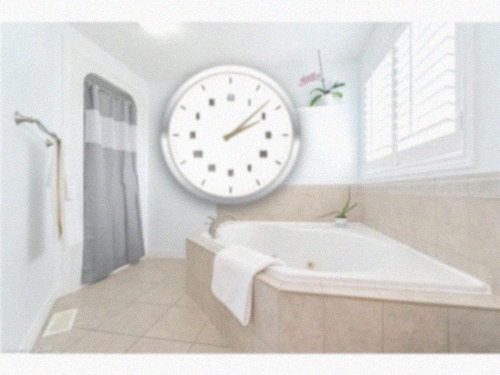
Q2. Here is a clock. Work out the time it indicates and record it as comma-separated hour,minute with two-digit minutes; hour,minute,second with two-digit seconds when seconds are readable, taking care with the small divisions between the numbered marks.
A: 2,08
